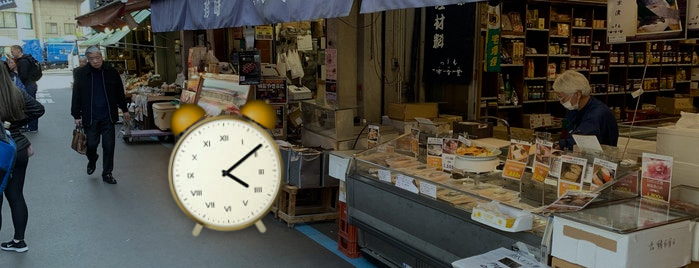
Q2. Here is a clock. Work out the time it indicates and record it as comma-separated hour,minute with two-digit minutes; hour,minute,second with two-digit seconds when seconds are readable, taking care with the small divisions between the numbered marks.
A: 4,09
